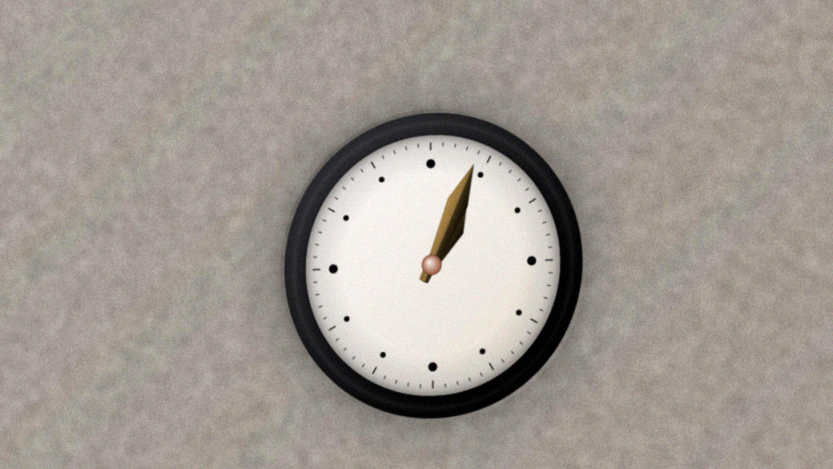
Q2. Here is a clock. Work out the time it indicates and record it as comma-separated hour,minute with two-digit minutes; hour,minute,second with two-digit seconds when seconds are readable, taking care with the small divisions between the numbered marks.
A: 1,04
